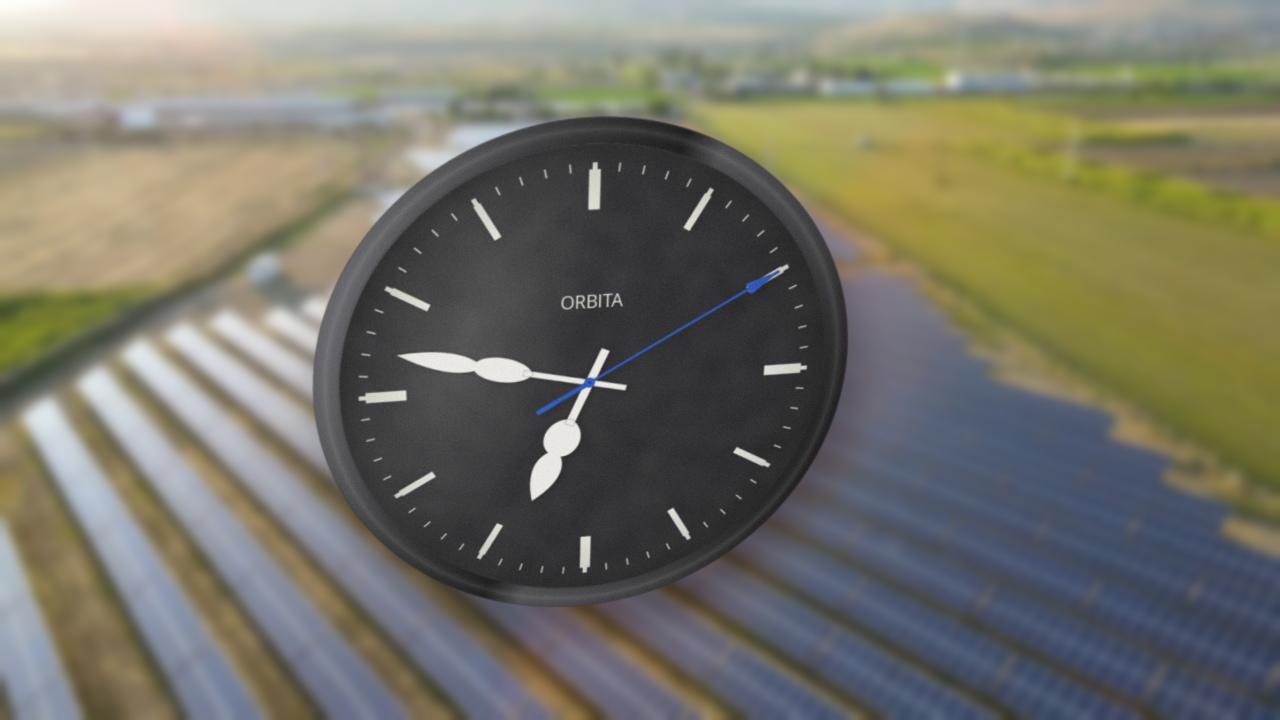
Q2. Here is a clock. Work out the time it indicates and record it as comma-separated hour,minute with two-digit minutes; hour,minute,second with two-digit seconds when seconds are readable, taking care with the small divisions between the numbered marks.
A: 6,47,10
